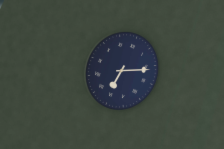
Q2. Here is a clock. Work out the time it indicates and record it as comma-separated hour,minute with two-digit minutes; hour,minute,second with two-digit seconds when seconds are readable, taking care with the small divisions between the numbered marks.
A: 6,11
